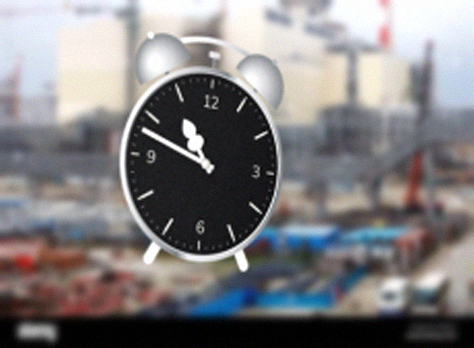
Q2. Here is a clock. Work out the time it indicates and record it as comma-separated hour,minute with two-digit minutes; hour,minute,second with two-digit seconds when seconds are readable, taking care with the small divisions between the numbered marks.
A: 10,48
